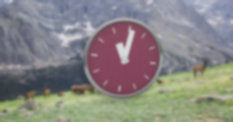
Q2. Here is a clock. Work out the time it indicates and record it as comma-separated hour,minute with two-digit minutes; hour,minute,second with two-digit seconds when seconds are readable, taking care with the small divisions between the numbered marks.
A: 11,01
